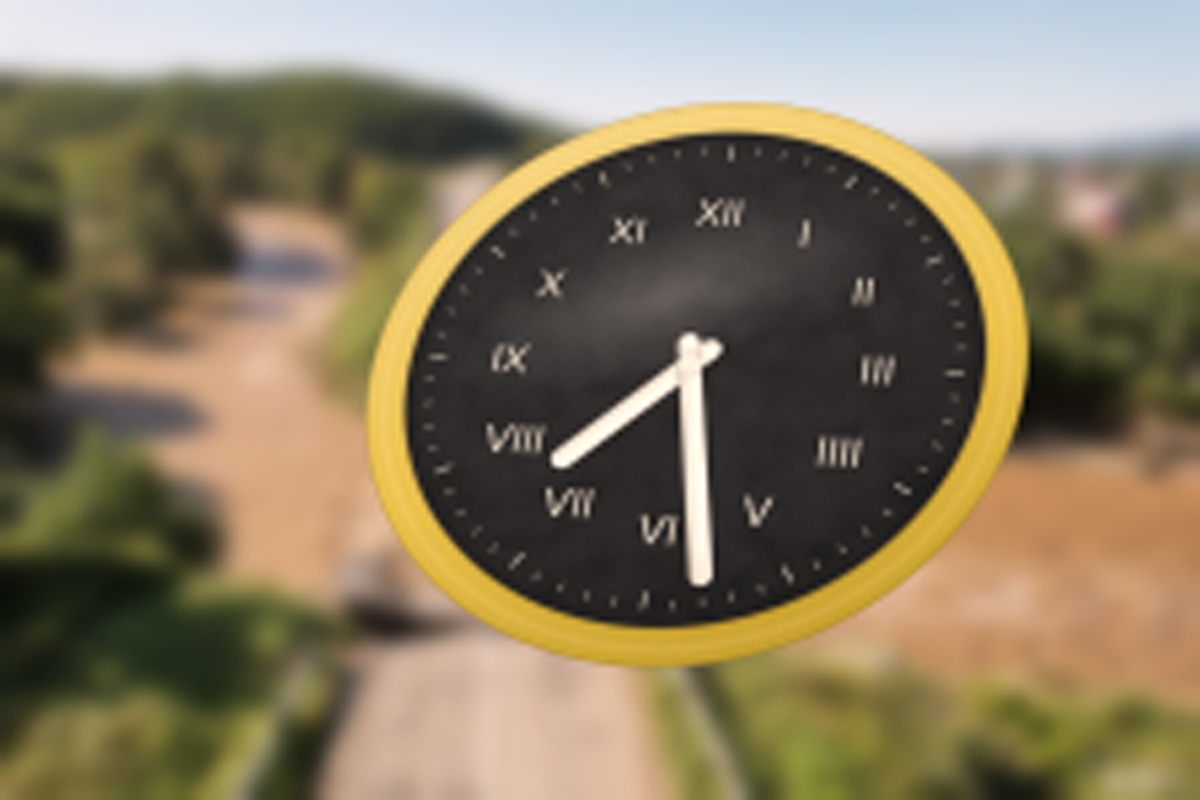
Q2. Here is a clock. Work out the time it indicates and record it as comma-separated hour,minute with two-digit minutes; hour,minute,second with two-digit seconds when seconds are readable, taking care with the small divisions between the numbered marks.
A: 7,28
